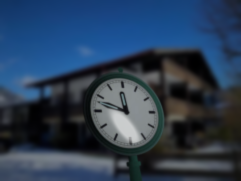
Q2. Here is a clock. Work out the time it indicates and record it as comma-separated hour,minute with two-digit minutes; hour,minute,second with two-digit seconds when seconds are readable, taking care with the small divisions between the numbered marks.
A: 11,48
